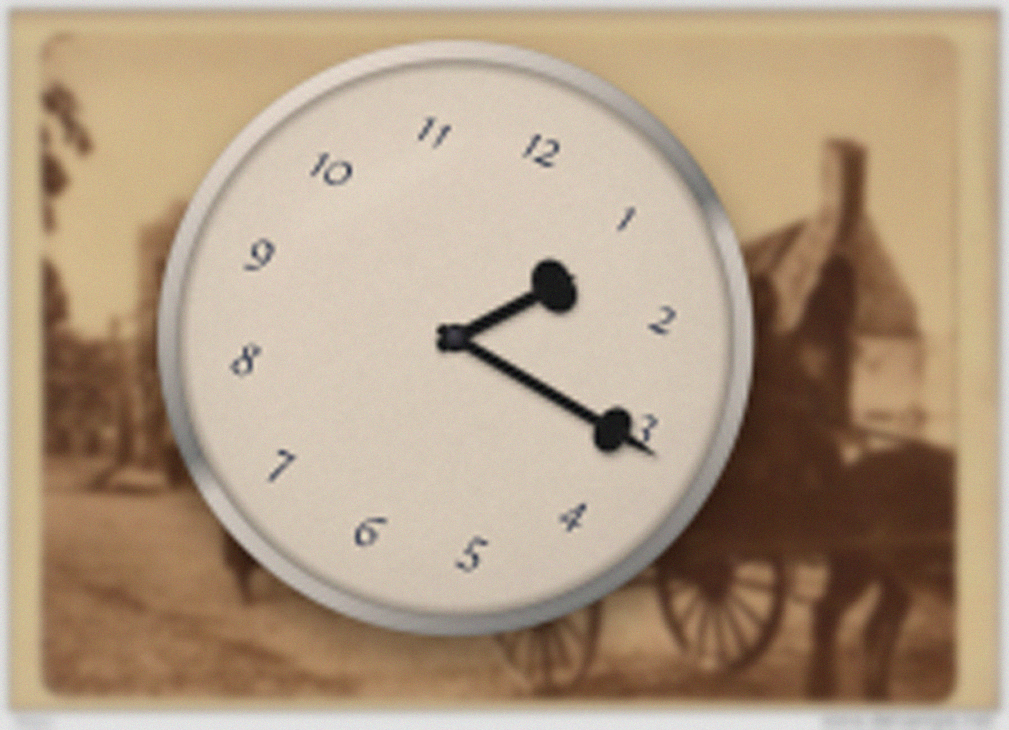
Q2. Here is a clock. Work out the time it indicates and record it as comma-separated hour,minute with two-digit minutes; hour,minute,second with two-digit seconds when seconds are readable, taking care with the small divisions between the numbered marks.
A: 1,16
